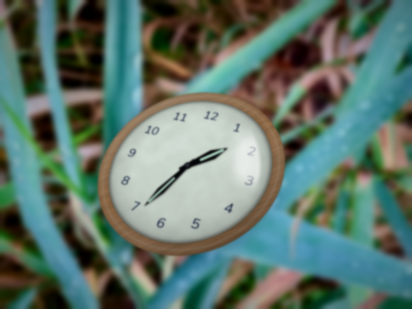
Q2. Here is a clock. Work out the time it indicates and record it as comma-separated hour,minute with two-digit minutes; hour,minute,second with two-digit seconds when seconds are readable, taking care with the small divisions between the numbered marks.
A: 1,34
